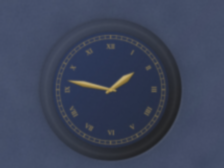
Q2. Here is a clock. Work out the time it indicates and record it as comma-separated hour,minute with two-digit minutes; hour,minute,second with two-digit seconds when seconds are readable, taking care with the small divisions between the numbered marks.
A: 1,47
